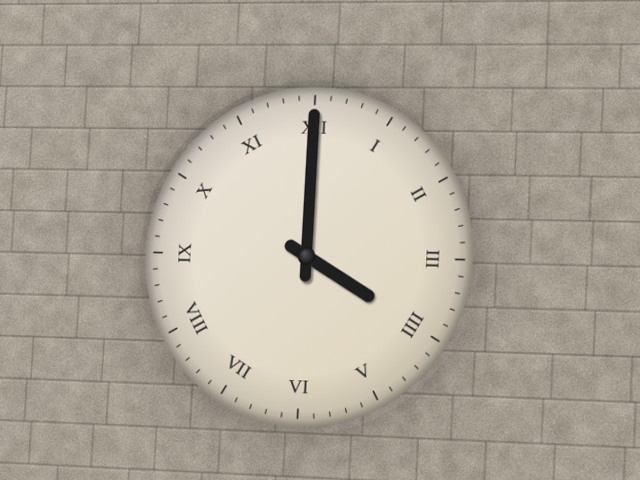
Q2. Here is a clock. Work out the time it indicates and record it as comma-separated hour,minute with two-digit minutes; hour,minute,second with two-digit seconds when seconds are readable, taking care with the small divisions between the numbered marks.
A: 4,00
